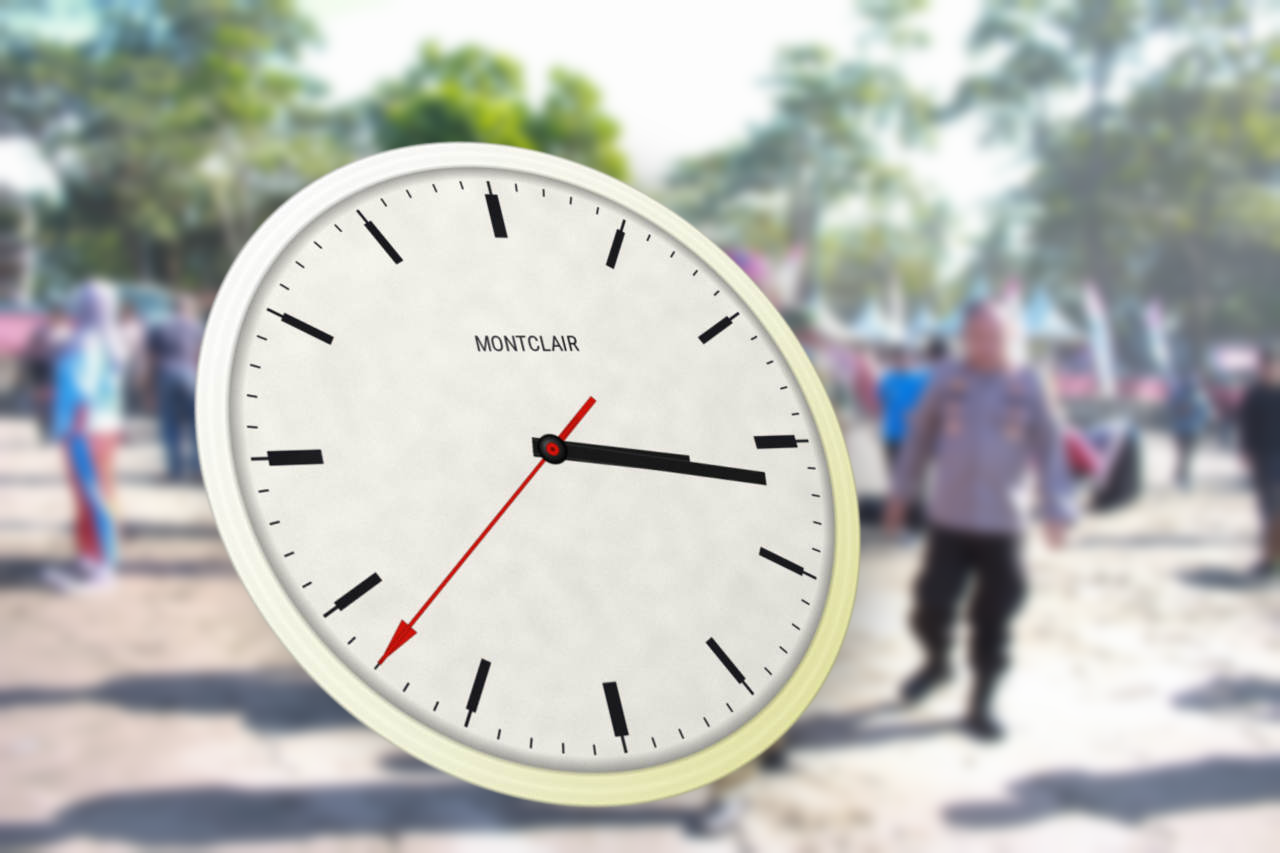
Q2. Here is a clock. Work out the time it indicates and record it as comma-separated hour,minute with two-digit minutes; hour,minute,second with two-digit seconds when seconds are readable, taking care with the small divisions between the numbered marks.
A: 3,16,38
